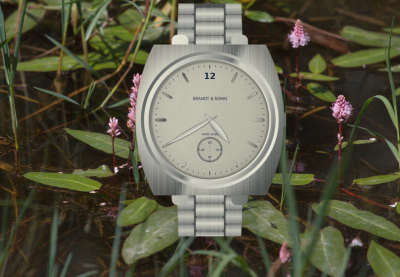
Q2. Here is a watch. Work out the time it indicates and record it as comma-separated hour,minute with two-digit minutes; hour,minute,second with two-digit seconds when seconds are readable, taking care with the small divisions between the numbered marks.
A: 4,40
